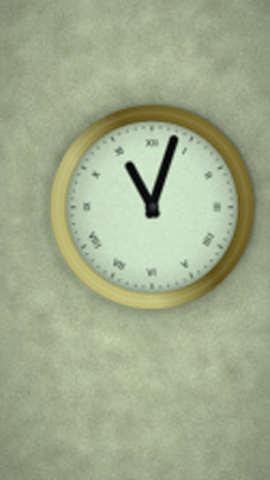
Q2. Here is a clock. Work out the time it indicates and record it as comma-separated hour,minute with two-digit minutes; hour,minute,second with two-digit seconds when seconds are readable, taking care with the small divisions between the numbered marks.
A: 11,03
